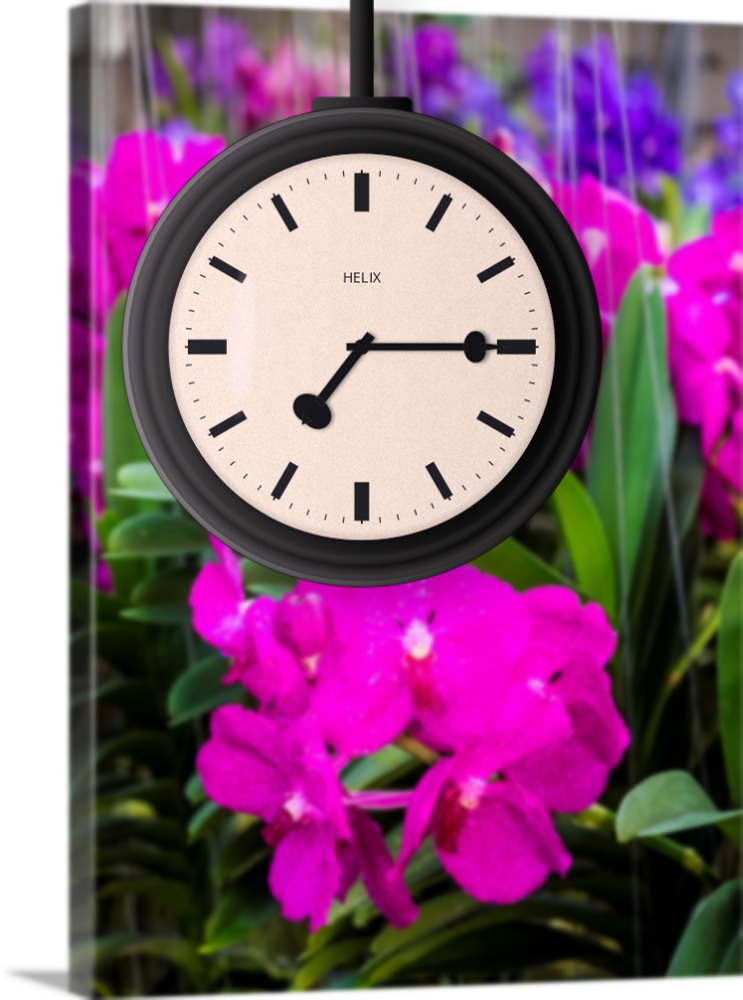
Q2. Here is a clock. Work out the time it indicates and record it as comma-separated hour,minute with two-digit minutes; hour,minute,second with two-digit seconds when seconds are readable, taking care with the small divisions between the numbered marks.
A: 7,15
